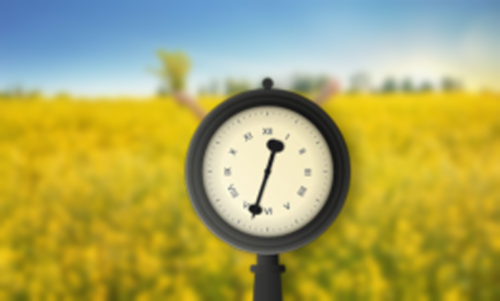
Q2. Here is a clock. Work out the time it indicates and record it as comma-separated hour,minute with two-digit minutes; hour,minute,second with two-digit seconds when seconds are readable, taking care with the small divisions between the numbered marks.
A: 12,33
